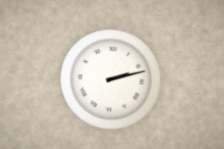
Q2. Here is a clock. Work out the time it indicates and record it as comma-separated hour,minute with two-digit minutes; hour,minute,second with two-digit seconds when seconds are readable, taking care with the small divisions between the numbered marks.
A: 2,12
